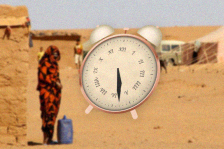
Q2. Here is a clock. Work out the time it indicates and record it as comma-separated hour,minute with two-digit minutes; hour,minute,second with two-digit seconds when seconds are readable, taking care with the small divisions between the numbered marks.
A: 5,28
